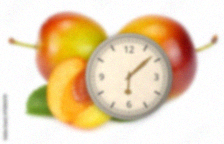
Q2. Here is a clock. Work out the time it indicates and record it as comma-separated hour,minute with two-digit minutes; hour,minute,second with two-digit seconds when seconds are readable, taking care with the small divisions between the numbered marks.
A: 6,08
